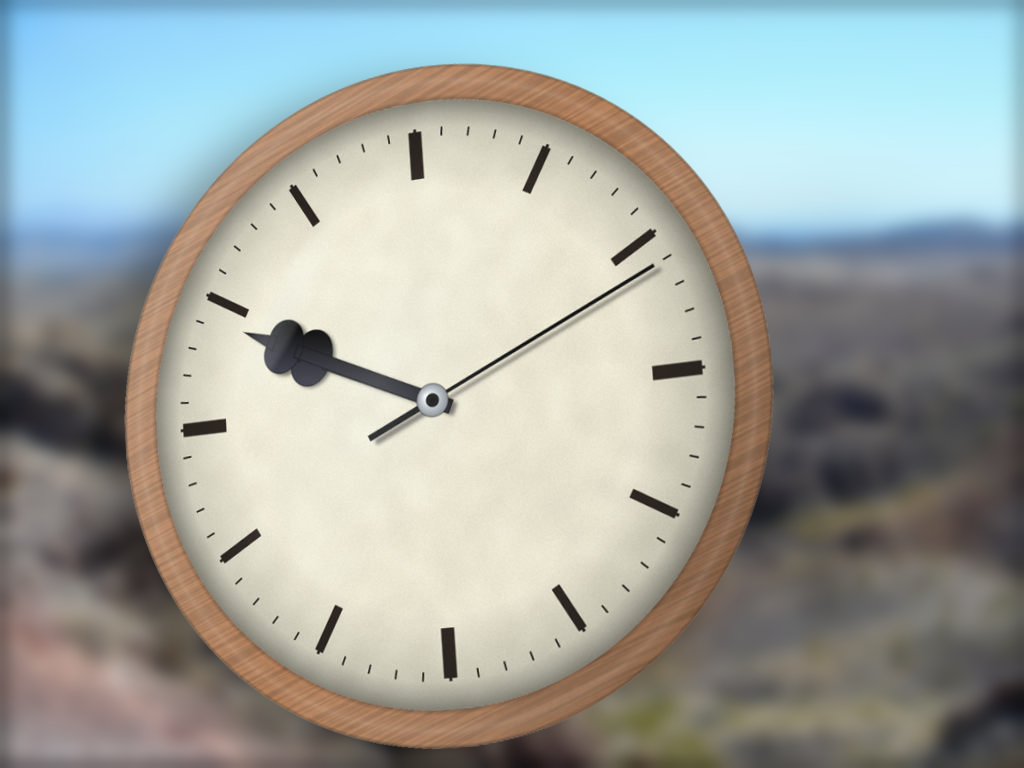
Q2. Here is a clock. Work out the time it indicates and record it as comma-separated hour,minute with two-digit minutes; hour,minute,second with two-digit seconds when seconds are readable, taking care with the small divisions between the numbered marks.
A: 9,49,11
